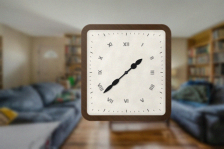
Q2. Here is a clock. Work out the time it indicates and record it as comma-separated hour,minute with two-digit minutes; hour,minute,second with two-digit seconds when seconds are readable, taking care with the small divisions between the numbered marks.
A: 1,38
